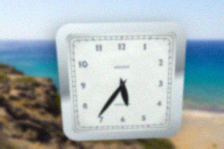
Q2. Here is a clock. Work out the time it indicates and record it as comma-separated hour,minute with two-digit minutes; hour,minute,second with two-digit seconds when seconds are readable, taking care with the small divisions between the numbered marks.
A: 5,36
